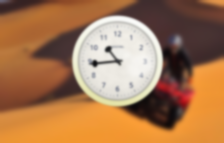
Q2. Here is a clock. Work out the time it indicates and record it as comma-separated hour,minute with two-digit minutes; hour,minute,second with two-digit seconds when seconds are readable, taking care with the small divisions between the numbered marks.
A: 10,44
